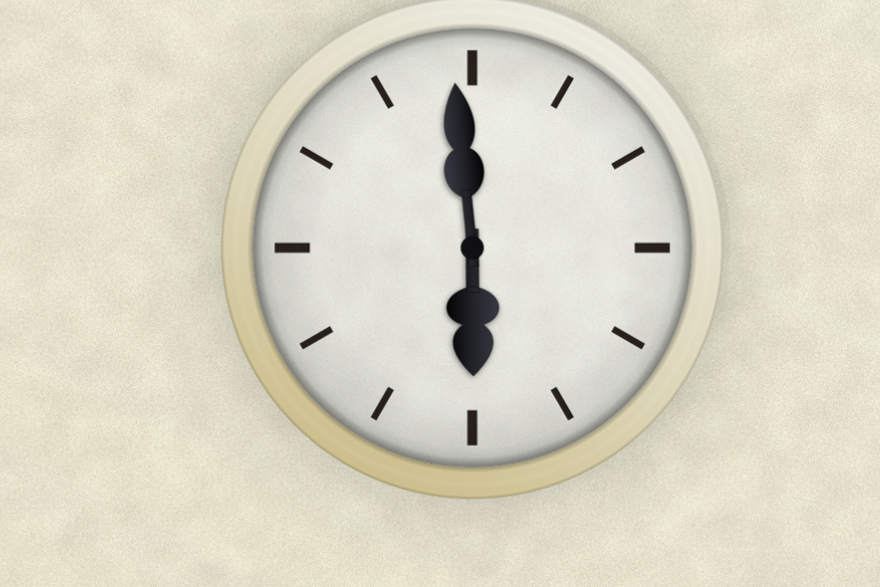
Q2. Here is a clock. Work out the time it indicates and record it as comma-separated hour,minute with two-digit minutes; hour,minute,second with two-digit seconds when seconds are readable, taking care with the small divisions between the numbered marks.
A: 5,59
